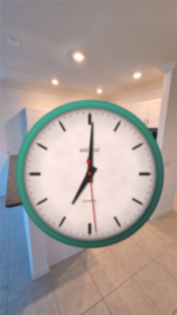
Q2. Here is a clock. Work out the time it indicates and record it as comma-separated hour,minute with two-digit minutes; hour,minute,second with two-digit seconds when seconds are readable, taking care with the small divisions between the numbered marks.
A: 7,00,29
